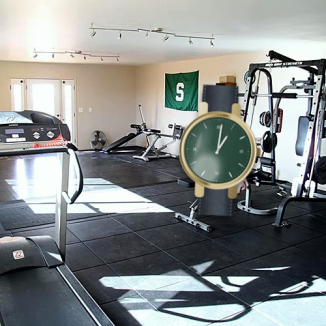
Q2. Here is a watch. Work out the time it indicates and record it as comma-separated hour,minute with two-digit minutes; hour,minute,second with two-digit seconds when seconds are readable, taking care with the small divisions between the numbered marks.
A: 1,01
